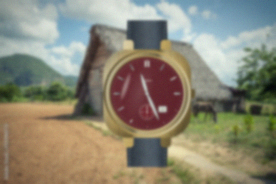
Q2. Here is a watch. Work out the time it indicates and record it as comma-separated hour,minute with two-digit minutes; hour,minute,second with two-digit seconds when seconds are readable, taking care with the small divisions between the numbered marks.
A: 11,26
